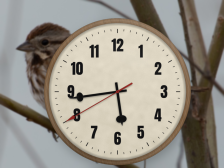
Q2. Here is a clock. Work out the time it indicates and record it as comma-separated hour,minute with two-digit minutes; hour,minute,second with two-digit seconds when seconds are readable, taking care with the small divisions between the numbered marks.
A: 5,43,40
